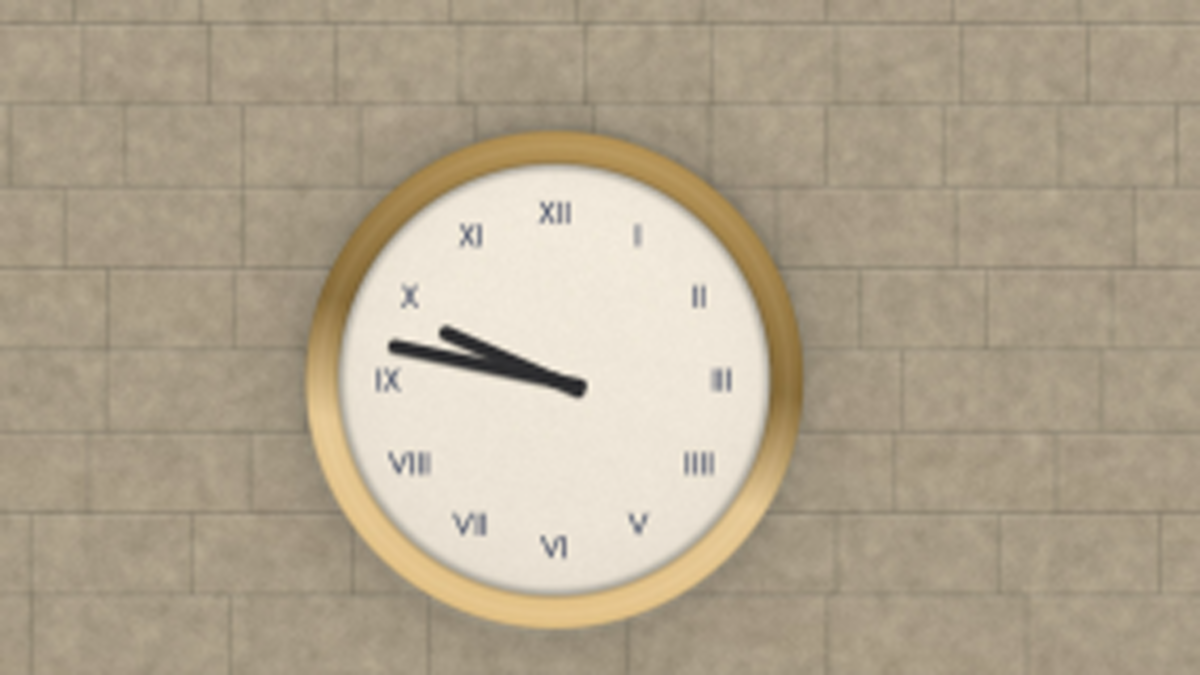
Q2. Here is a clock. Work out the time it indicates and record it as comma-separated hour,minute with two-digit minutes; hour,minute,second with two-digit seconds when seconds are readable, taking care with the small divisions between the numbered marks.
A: 9,47
